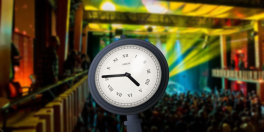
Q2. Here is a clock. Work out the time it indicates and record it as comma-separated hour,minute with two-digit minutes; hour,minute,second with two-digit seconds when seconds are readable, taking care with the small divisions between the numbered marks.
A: 4,46
